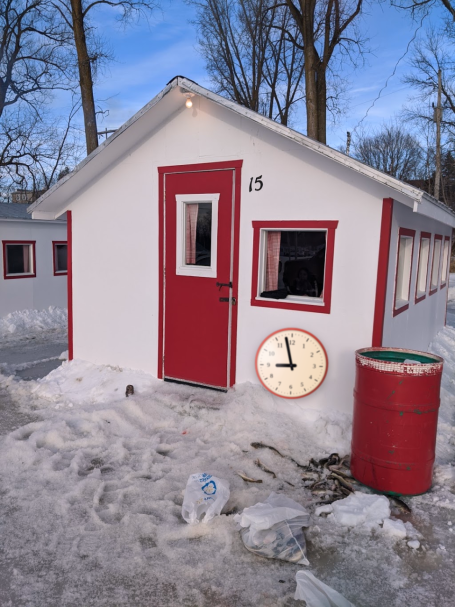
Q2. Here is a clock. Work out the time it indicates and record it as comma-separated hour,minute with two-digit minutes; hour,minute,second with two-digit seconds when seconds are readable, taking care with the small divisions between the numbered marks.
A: 8,58
